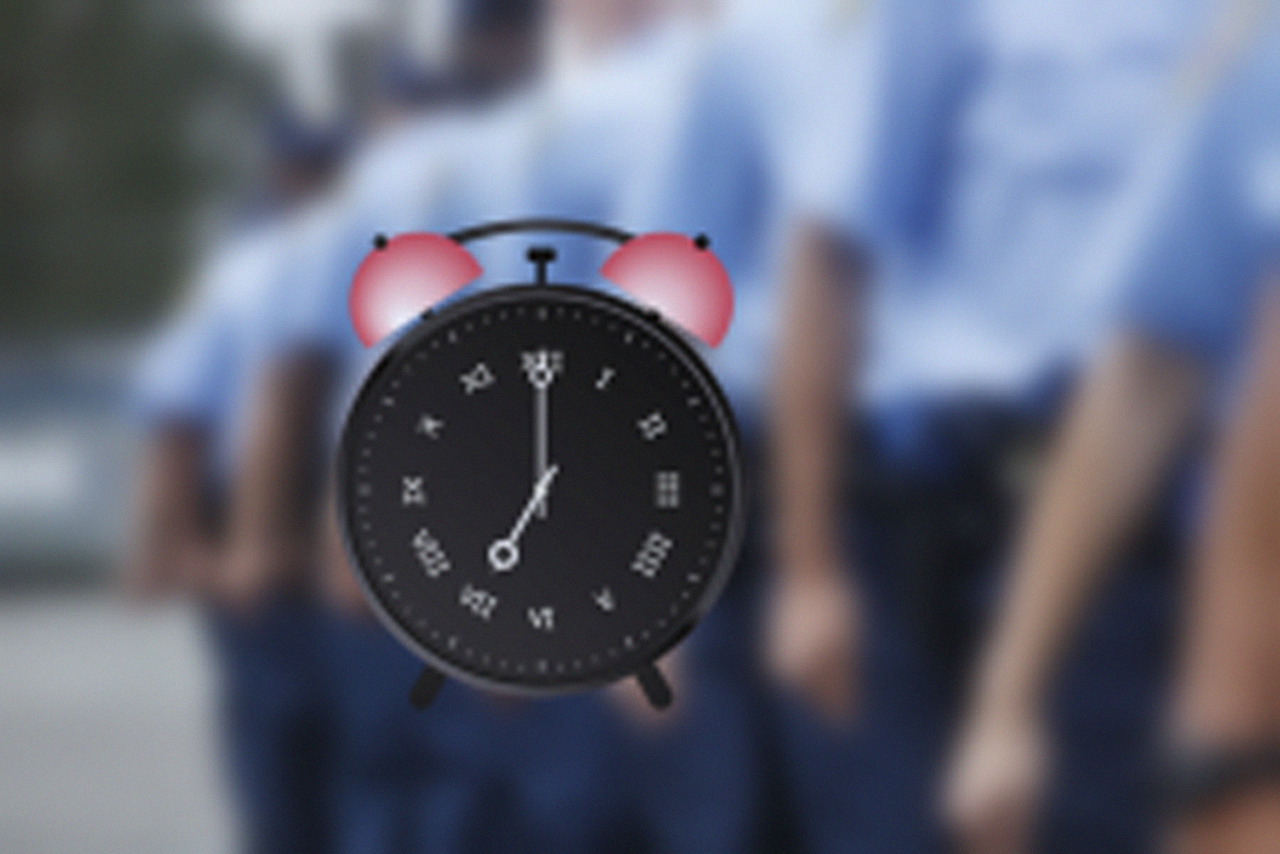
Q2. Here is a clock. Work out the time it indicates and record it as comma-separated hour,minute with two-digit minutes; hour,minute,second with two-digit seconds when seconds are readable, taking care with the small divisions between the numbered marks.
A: 7,00
